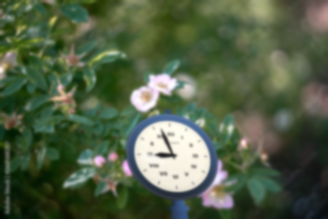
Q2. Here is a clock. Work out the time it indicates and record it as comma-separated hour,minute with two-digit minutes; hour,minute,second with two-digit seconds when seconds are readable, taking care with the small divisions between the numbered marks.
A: 8,57
